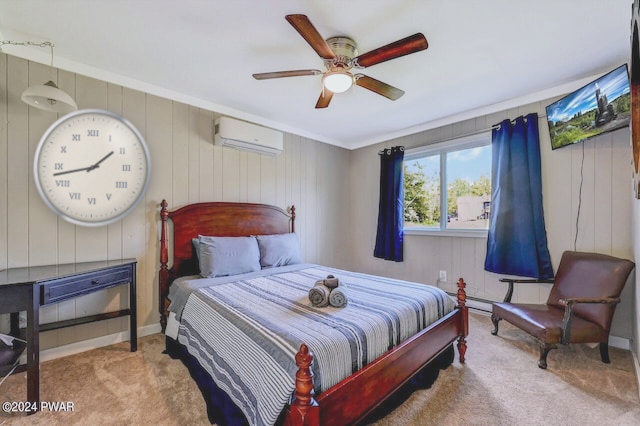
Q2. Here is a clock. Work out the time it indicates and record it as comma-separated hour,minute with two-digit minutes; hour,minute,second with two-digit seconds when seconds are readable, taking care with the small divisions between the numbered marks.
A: 1,43
